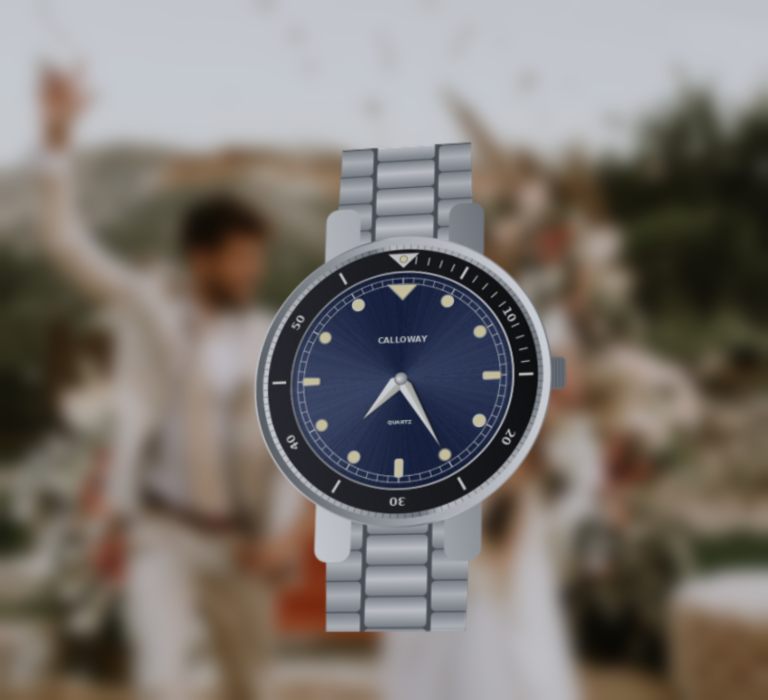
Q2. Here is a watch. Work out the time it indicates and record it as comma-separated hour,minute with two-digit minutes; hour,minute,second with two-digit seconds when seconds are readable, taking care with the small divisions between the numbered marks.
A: 7,25
